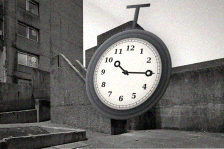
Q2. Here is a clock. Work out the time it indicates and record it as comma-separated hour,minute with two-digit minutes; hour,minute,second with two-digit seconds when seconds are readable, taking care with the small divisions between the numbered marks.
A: 10,15
